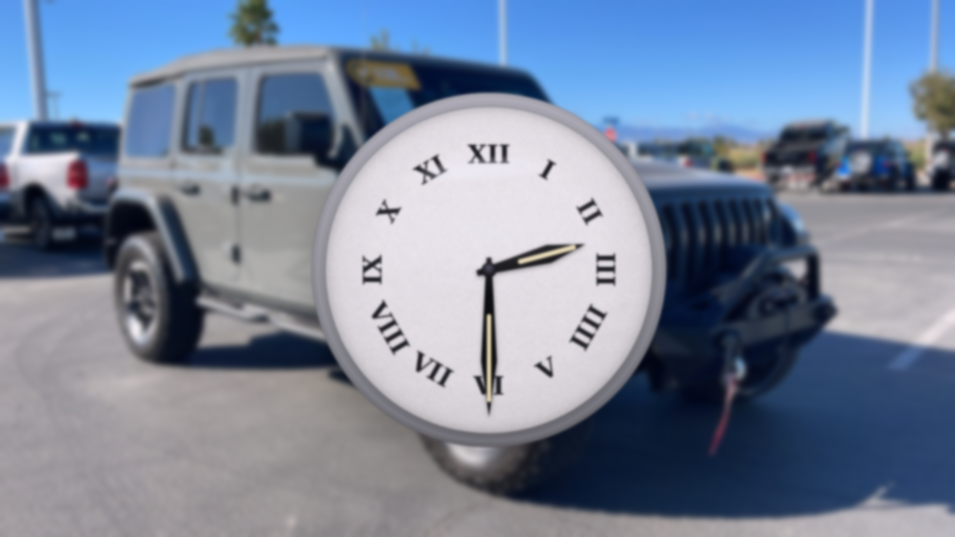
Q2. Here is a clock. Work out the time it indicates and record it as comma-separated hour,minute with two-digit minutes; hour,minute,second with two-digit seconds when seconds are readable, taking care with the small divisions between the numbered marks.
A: 2,30
